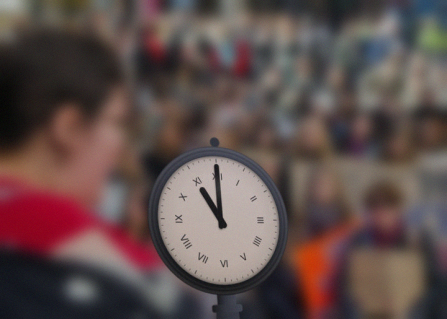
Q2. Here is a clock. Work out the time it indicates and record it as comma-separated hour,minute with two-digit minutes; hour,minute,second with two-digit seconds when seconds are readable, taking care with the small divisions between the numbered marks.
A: 11,00
